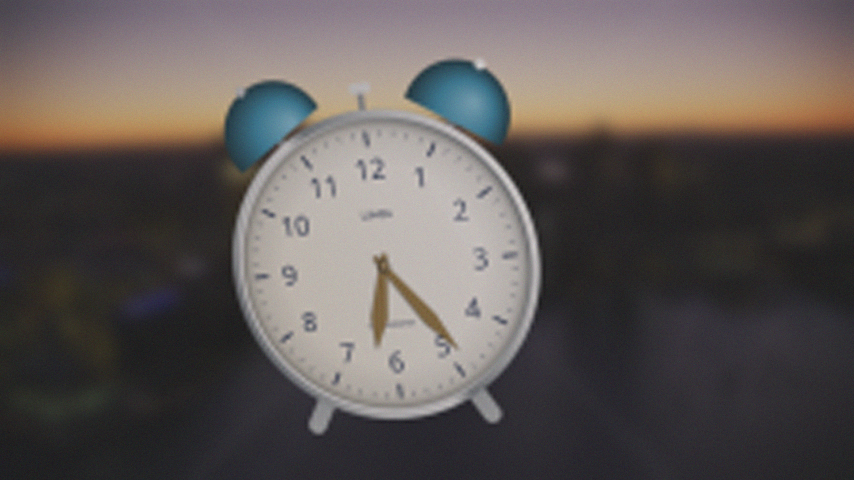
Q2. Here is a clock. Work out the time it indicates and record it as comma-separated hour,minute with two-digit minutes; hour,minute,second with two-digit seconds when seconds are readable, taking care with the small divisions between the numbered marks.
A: 6,24
